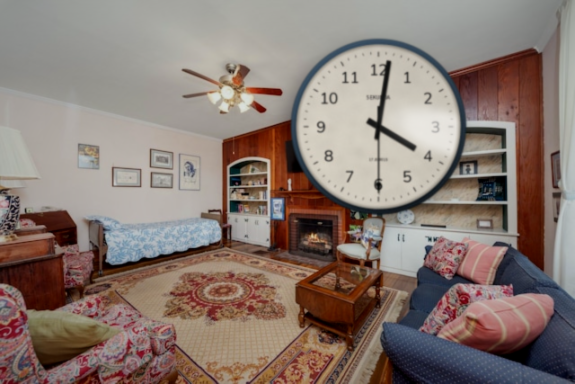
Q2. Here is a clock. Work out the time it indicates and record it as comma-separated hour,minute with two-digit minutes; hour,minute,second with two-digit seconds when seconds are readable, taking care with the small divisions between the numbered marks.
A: 4,01,30
